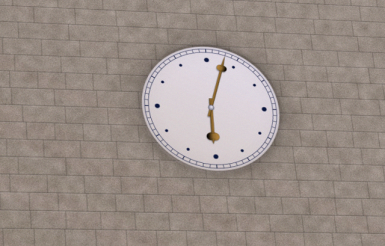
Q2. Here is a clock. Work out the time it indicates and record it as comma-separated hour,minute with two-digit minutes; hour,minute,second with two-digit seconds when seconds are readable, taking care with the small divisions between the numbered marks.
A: 6,03
